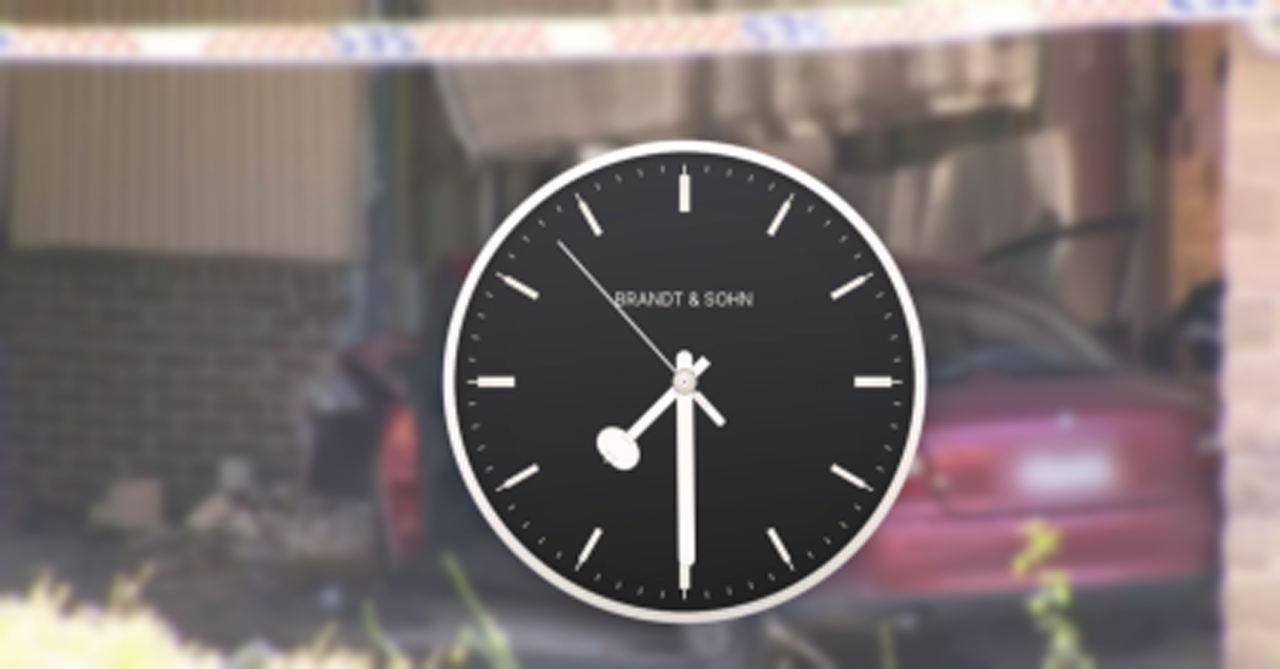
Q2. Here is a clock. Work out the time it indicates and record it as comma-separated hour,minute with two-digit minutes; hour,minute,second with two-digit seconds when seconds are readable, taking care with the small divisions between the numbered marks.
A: 7,29,53
